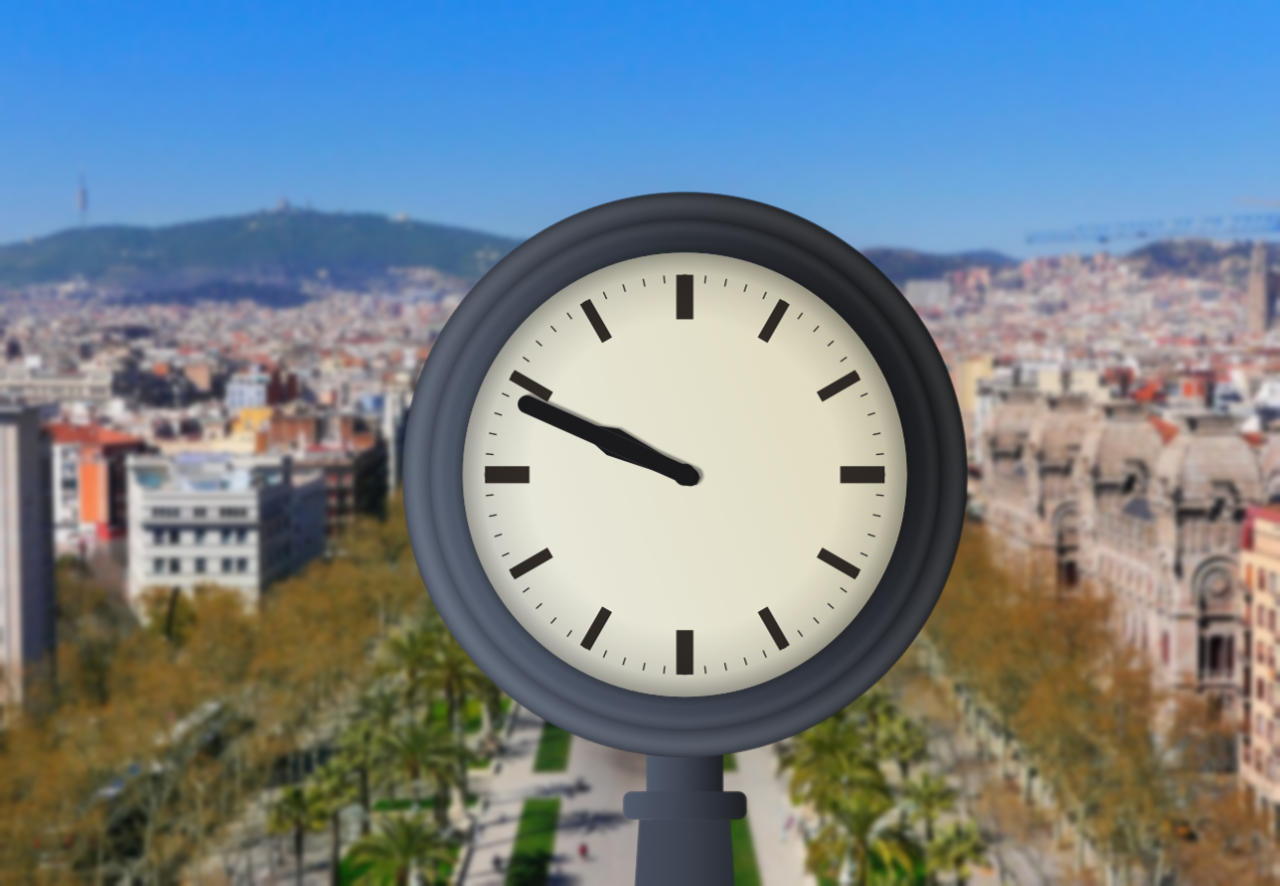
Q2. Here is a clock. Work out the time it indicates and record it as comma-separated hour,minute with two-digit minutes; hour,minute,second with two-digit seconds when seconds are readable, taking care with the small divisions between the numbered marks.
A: 9,49
